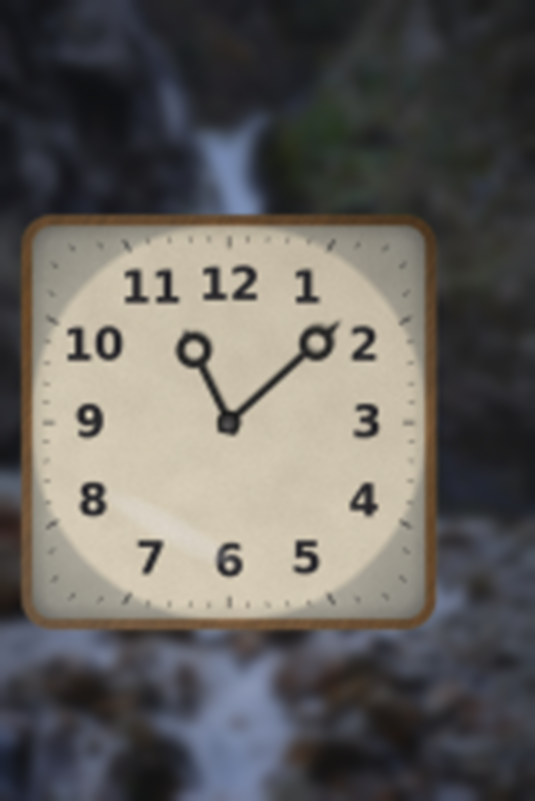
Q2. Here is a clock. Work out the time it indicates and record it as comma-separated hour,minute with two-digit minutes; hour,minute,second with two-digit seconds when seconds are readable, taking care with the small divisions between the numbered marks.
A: 11,08
